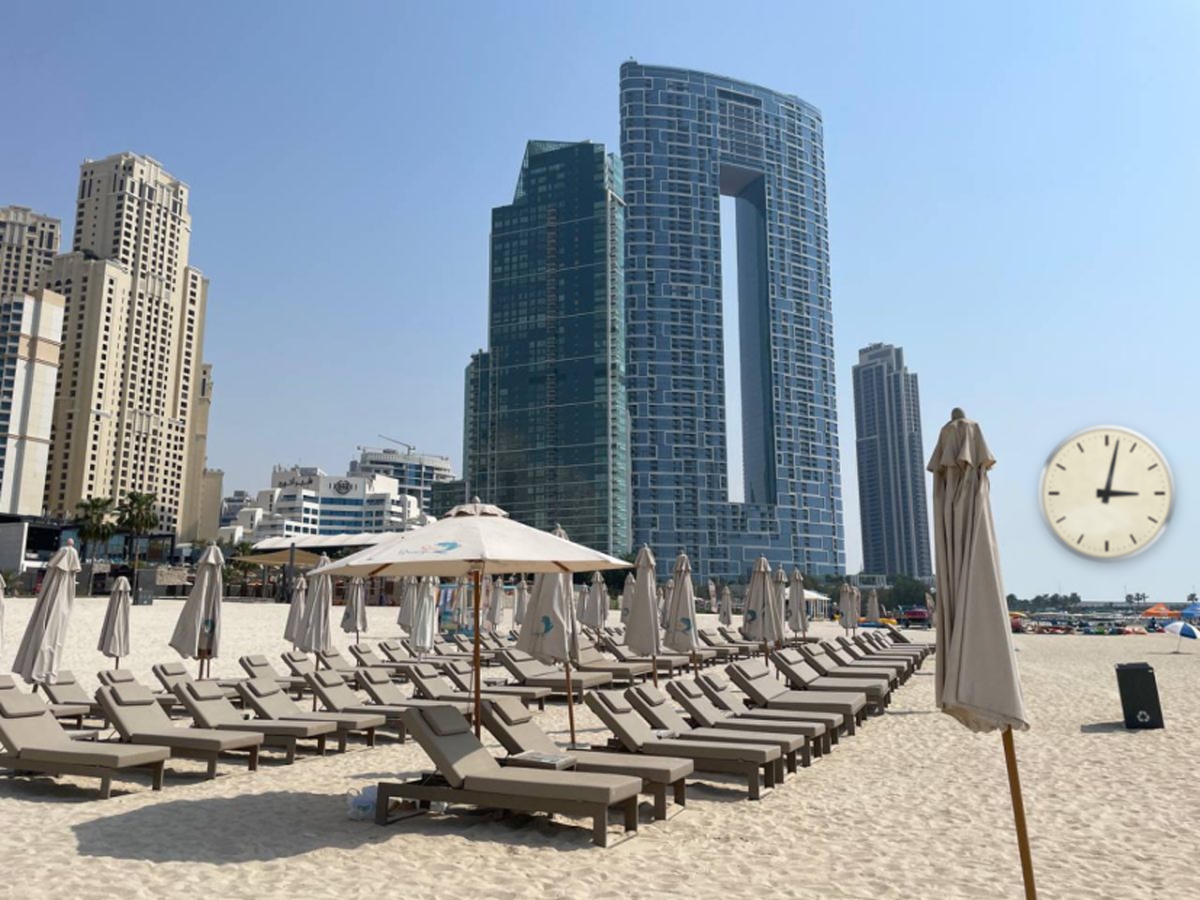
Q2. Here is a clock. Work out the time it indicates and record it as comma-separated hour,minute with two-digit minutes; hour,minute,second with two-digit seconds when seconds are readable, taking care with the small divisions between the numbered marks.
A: 3,02
